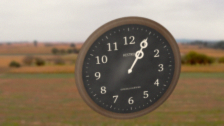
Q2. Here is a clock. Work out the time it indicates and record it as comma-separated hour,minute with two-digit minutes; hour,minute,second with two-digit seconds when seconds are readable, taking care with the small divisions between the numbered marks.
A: 1,05
